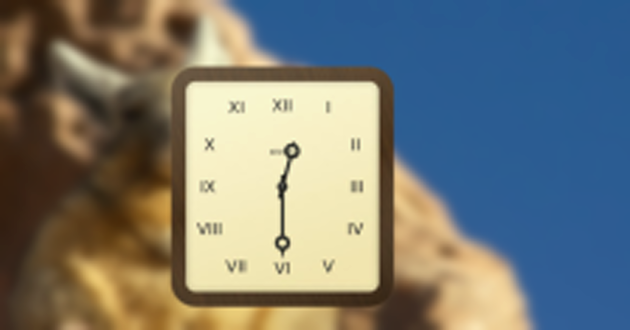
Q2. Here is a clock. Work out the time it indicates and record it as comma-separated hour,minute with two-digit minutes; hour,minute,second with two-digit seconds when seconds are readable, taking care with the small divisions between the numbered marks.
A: 12,30
